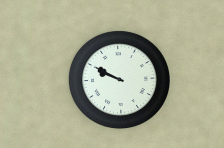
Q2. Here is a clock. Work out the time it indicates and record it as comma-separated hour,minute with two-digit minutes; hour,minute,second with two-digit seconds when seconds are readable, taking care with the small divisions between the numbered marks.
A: 9,50
